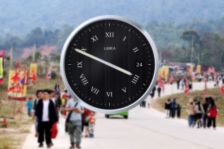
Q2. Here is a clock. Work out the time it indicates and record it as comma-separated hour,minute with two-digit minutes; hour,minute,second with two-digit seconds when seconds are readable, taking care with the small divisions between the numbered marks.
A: 3,49
